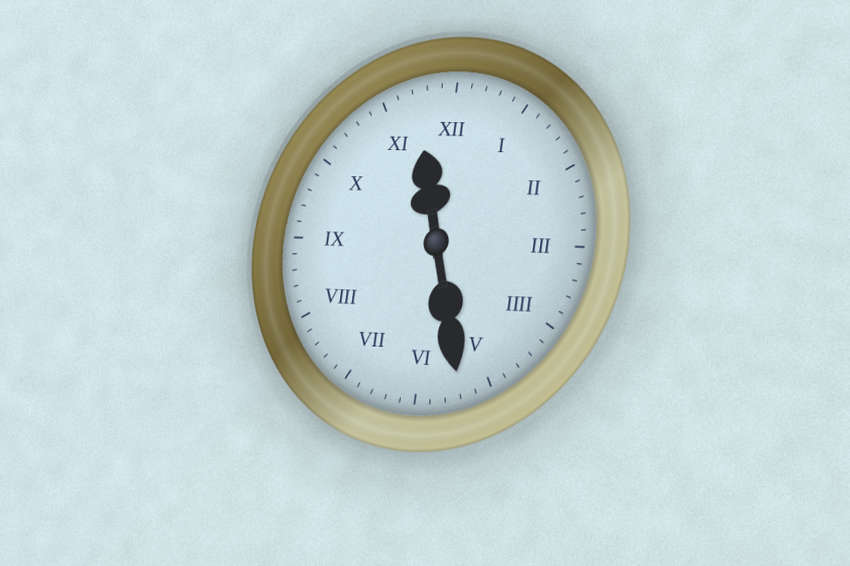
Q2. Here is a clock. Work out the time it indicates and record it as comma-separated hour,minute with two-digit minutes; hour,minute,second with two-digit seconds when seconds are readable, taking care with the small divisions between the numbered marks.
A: 11,27
